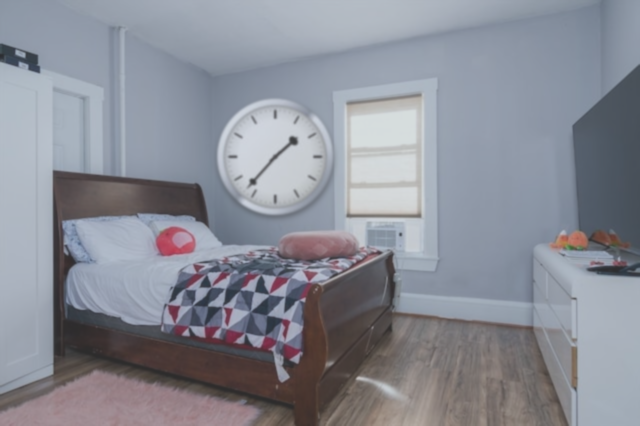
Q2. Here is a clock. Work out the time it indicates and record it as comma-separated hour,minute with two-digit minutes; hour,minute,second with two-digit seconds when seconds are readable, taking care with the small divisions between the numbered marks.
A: 1,37
